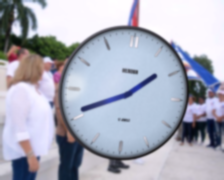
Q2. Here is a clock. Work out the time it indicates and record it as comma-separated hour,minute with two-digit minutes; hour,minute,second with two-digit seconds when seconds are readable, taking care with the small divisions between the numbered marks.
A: 1,41
